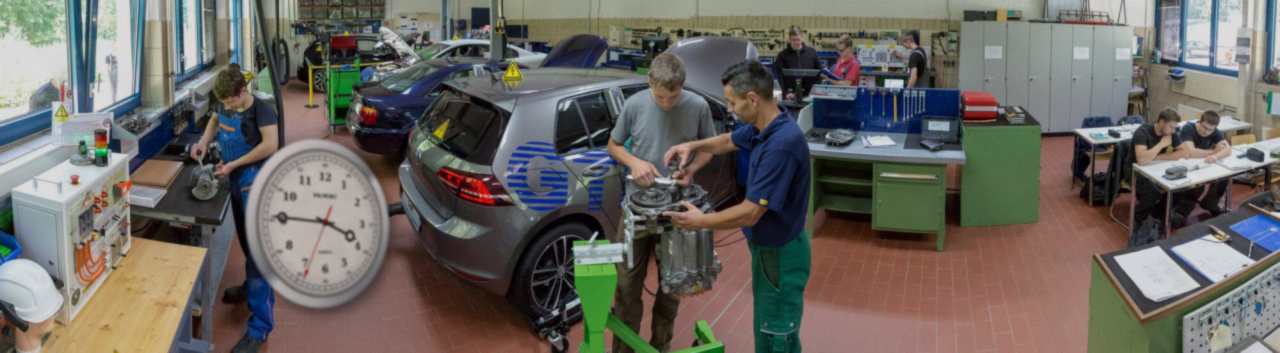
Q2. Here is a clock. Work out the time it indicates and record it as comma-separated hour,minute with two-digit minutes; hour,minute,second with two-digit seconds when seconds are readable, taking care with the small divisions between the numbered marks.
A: 3,45,34
